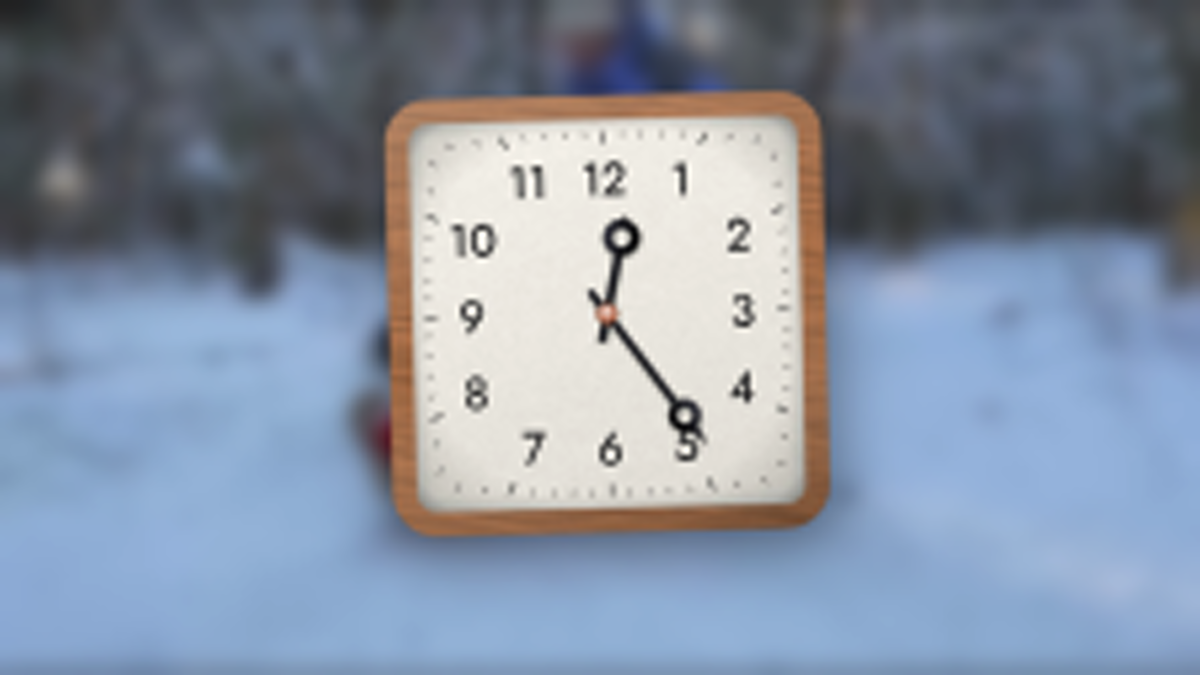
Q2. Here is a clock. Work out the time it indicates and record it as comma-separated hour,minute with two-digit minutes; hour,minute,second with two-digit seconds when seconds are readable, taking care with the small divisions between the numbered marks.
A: 12,24
